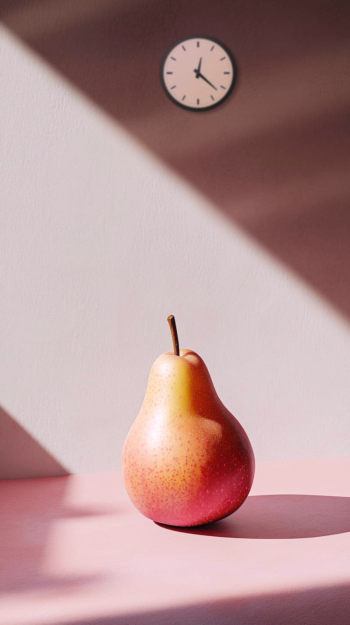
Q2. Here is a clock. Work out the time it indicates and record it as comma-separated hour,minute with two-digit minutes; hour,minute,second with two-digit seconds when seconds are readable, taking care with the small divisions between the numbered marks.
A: 12,22
